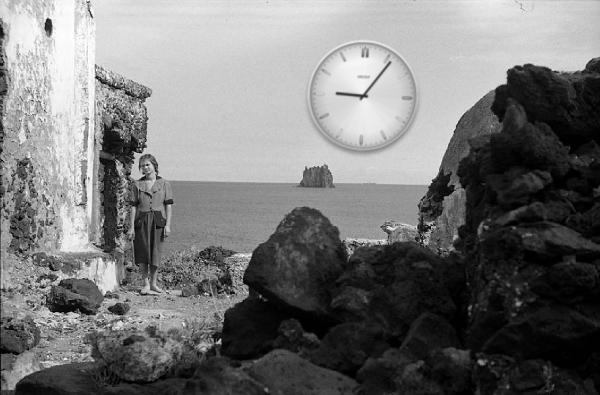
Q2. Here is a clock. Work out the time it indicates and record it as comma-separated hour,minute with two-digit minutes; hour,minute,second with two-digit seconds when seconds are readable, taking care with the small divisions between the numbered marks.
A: 9,06
